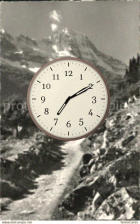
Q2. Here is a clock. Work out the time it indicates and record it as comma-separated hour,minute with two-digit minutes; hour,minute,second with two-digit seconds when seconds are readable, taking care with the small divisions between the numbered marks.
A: 7,10
